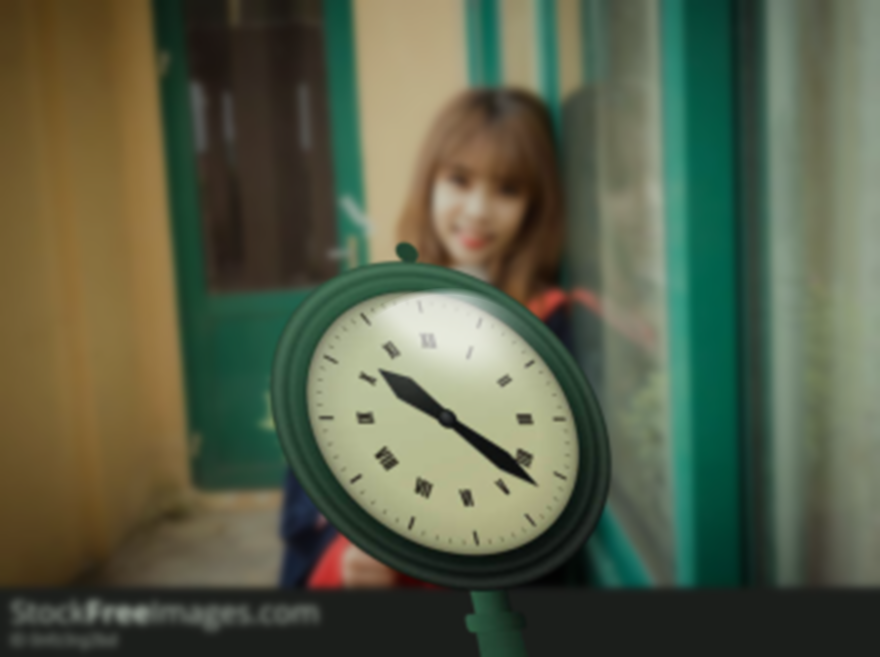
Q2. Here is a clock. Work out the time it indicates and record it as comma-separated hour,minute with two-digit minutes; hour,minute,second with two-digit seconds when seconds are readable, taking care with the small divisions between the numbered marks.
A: 10,22
